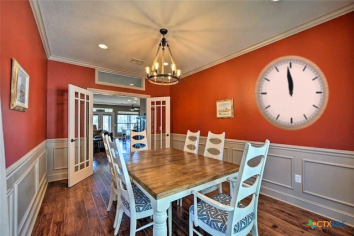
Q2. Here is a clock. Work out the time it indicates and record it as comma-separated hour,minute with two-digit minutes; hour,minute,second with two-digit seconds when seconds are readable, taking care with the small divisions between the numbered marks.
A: 11,59
